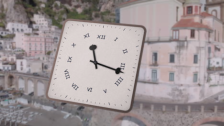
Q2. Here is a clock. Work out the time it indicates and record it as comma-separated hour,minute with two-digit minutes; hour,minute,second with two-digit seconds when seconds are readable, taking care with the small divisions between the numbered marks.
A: 11,17
